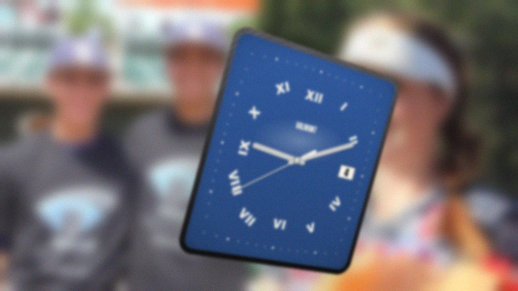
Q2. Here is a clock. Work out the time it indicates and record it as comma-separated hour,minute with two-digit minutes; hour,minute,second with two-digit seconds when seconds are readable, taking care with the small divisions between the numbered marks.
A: 9,10,39
